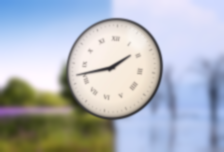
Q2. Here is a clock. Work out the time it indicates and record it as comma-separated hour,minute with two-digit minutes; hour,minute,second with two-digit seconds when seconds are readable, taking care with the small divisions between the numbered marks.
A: 1,42
